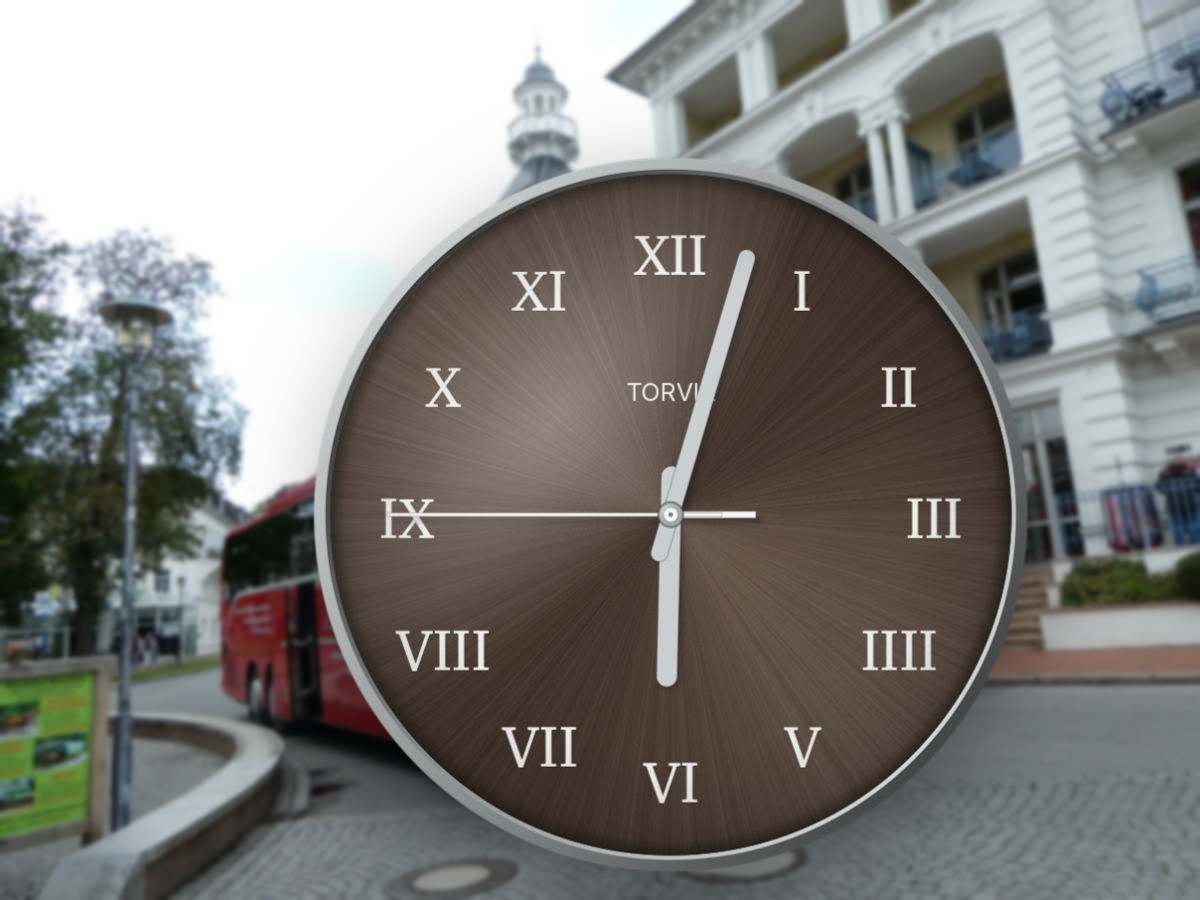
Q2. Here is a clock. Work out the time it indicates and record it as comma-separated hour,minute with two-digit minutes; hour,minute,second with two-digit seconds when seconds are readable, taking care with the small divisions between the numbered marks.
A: 6,02,45
